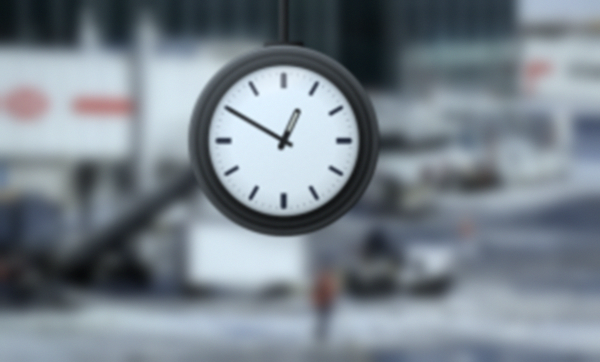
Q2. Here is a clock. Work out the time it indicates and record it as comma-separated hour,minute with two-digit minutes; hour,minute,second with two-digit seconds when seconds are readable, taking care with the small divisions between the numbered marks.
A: 12,50
